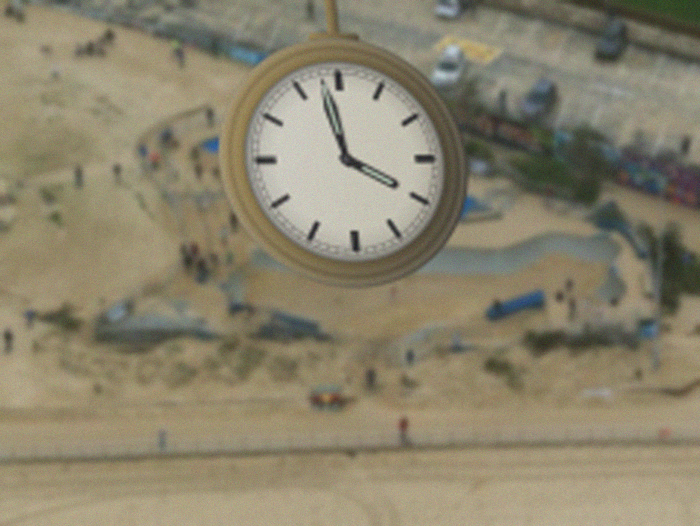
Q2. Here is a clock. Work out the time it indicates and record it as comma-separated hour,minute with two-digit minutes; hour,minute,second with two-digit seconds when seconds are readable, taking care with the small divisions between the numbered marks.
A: 3,58
